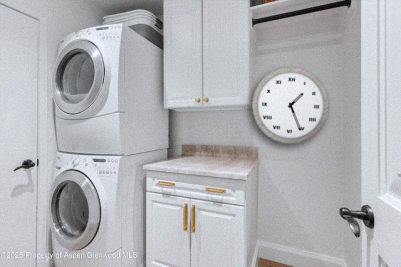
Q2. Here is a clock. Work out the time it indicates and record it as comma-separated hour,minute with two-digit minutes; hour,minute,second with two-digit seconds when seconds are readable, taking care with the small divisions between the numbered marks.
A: 1,26
